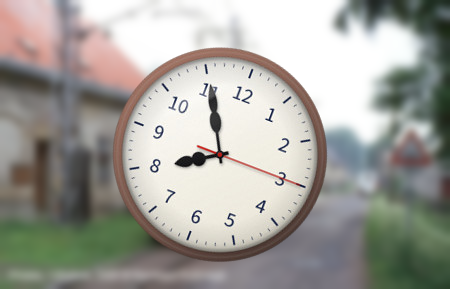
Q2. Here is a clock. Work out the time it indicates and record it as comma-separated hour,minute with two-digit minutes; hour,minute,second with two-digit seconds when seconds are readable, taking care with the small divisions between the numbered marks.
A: 7,55,15
